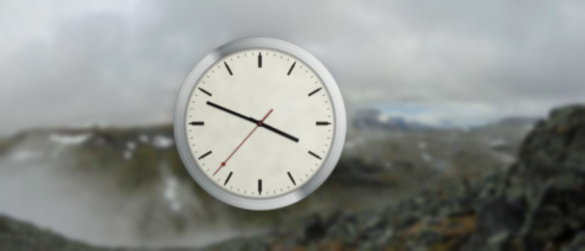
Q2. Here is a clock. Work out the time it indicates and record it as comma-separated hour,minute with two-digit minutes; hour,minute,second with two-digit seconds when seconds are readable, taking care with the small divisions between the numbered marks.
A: 3,48,37
